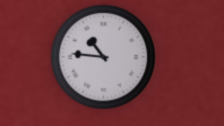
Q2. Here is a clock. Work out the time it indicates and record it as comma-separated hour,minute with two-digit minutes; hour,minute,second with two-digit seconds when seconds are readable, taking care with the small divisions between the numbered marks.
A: 10,46
